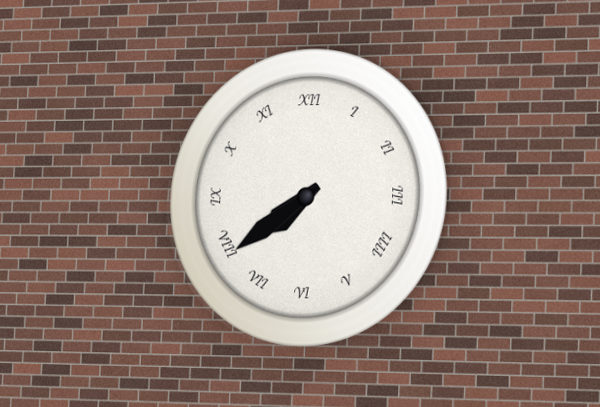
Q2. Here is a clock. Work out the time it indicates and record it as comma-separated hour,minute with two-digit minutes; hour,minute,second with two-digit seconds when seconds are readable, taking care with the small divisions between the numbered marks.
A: 7,39
